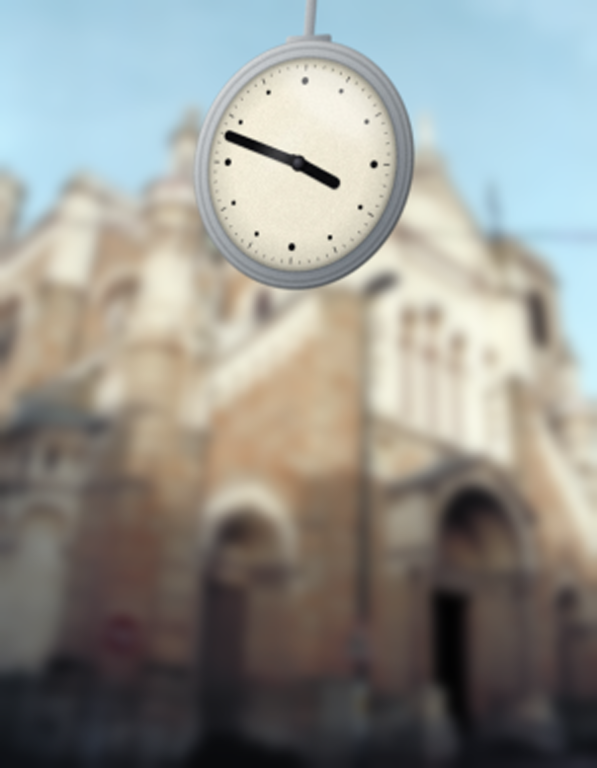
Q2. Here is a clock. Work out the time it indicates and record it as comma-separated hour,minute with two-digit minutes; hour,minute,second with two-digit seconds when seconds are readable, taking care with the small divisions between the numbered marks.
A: 3,48
